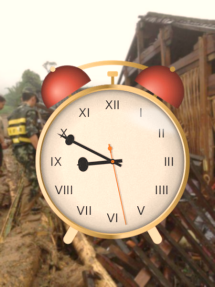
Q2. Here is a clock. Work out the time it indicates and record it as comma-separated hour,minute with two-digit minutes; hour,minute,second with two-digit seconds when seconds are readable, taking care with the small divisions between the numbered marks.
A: 8,49,28
